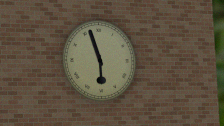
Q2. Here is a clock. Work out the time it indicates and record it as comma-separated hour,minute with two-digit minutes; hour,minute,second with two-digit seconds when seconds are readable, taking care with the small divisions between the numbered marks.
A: 5,57
